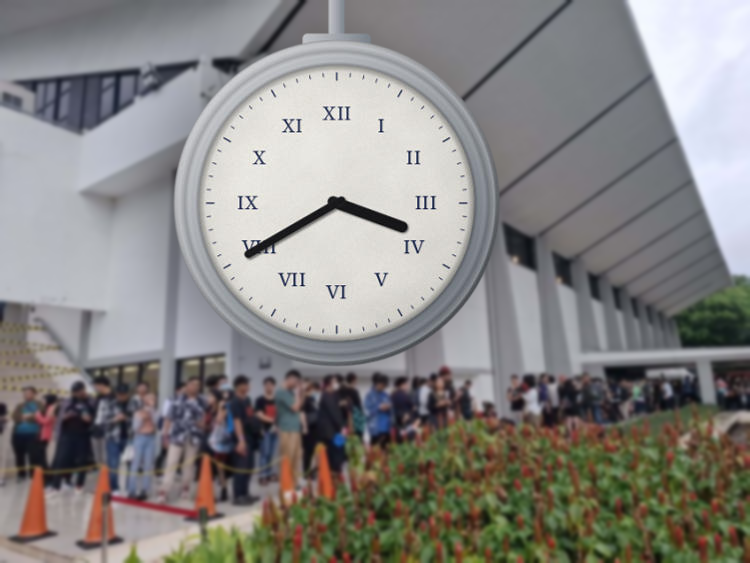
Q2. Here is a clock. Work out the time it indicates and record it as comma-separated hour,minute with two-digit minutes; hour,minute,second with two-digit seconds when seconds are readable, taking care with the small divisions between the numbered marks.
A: 3,40
